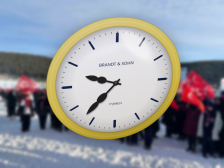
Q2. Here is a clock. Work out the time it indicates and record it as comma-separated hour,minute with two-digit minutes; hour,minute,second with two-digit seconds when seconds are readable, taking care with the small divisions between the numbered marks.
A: 9,37
